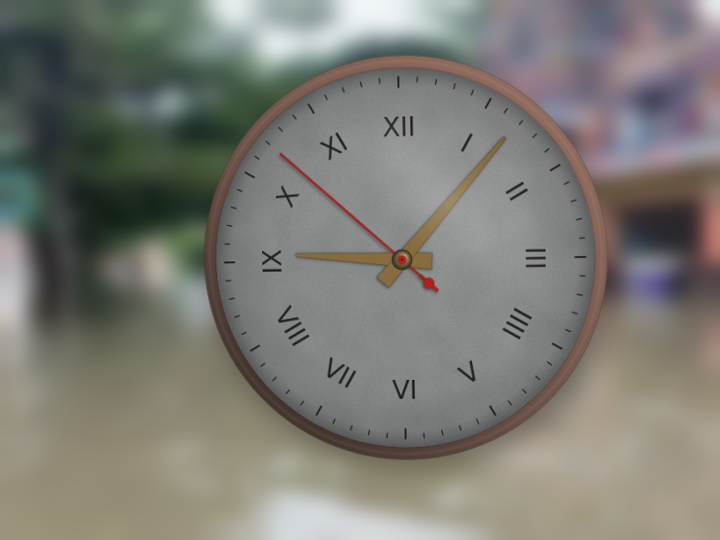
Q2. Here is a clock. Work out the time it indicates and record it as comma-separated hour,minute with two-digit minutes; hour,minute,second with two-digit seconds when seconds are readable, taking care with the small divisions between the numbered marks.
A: 9,06,52
